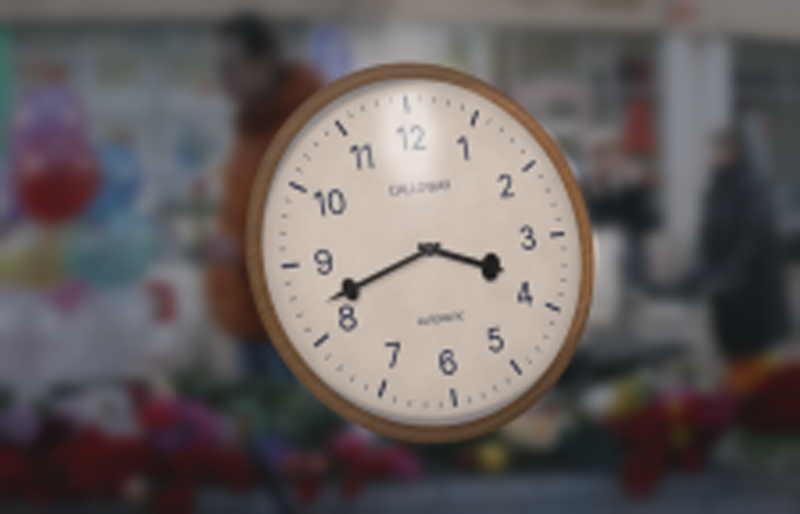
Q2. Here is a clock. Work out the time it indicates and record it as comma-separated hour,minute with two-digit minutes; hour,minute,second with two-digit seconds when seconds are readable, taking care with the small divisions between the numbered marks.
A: 3,42
